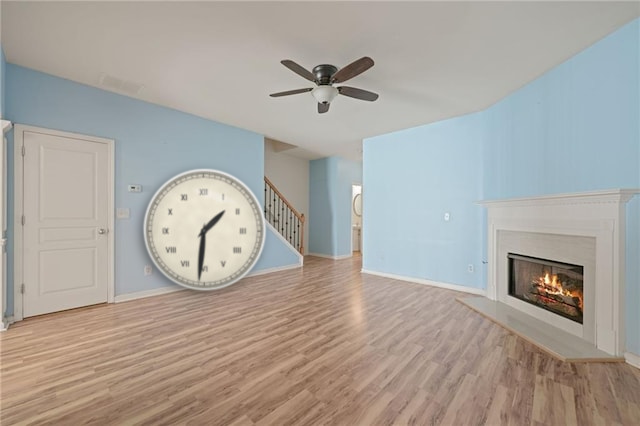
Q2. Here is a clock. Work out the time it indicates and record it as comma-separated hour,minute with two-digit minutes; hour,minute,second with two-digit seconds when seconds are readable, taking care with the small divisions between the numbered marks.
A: 1,31
